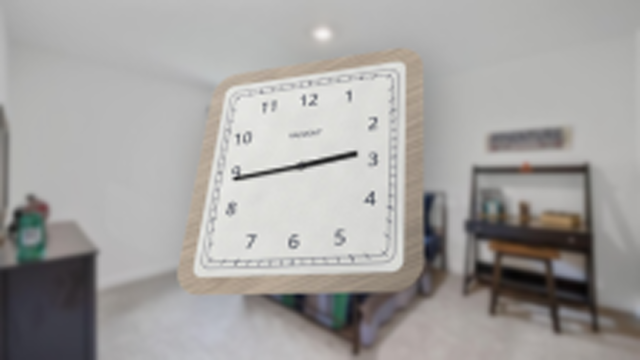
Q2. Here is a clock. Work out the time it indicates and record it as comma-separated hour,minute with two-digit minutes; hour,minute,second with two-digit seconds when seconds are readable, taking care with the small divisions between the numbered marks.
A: 2,44
